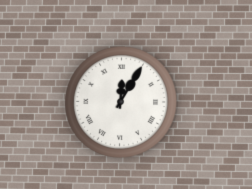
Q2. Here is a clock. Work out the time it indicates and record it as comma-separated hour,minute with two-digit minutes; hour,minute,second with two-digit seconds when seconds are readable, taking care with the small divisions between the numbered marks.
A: 12,05
